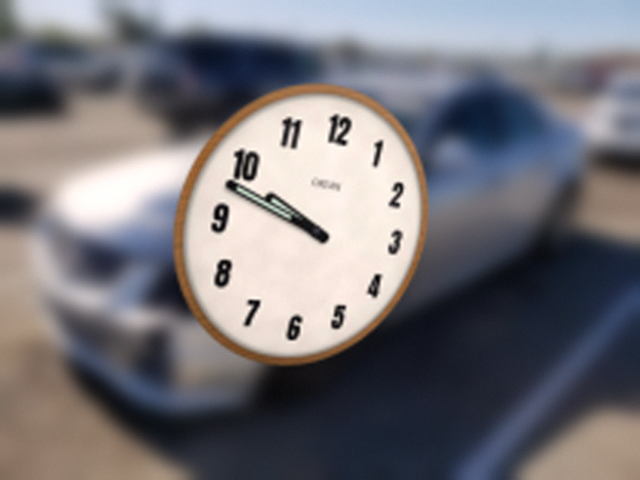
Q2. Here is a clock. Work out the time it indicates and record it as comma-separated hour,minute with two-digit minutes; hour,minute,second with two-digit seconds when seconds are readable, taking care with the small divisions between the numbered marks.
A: 9,48
